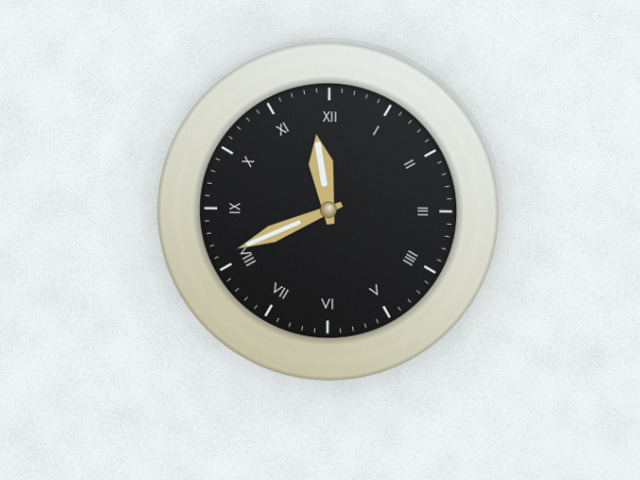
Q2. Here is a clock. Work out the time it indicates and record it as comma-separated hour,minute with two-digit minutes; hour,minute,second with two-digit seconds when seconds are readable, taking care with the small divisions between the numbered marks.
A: 11,41
